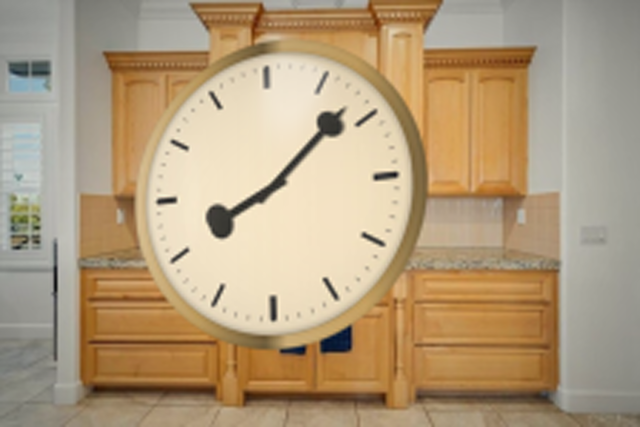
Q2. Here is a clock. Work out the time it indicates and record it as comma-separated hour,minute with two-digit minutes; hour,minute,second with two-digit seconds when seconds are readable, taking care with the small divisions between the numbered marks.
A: 8,08
